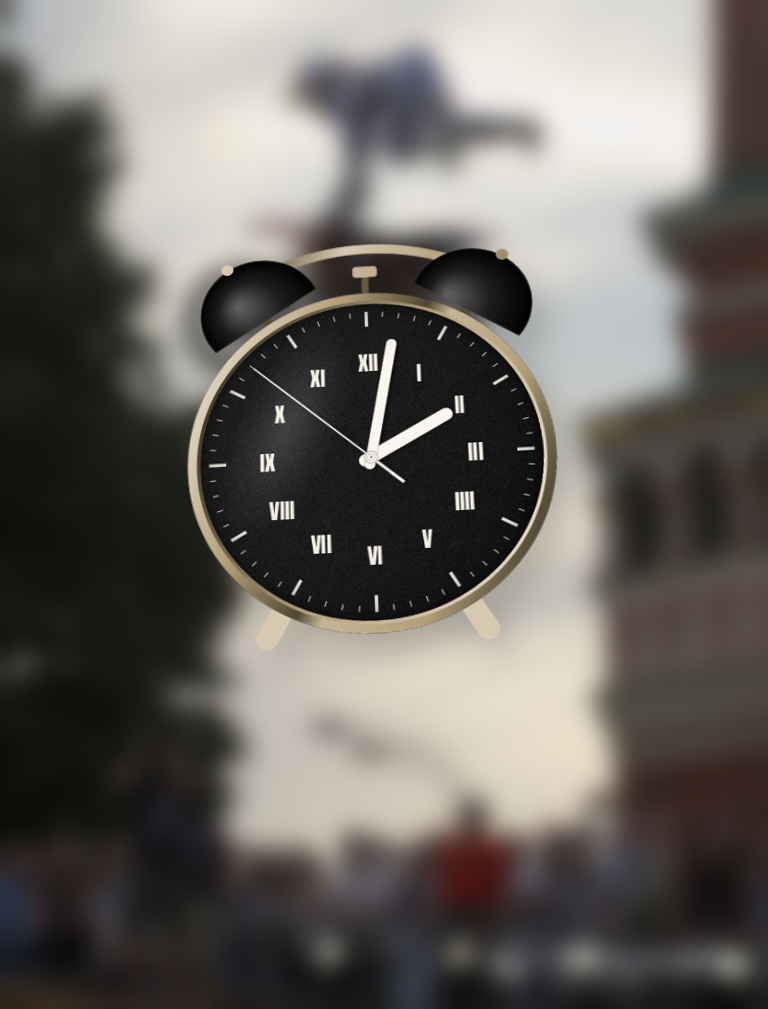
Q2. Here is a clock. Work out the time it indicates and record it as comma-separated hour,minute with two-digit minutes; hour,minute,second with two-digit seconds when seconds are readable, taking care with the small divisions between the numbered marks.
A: 2,01,52
